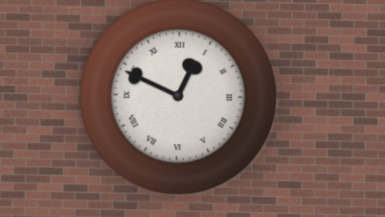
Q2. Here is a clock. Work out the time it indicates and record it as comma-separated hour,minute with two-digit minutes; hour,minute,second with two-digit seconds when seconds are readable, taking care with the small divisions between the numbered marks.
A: 12,49
